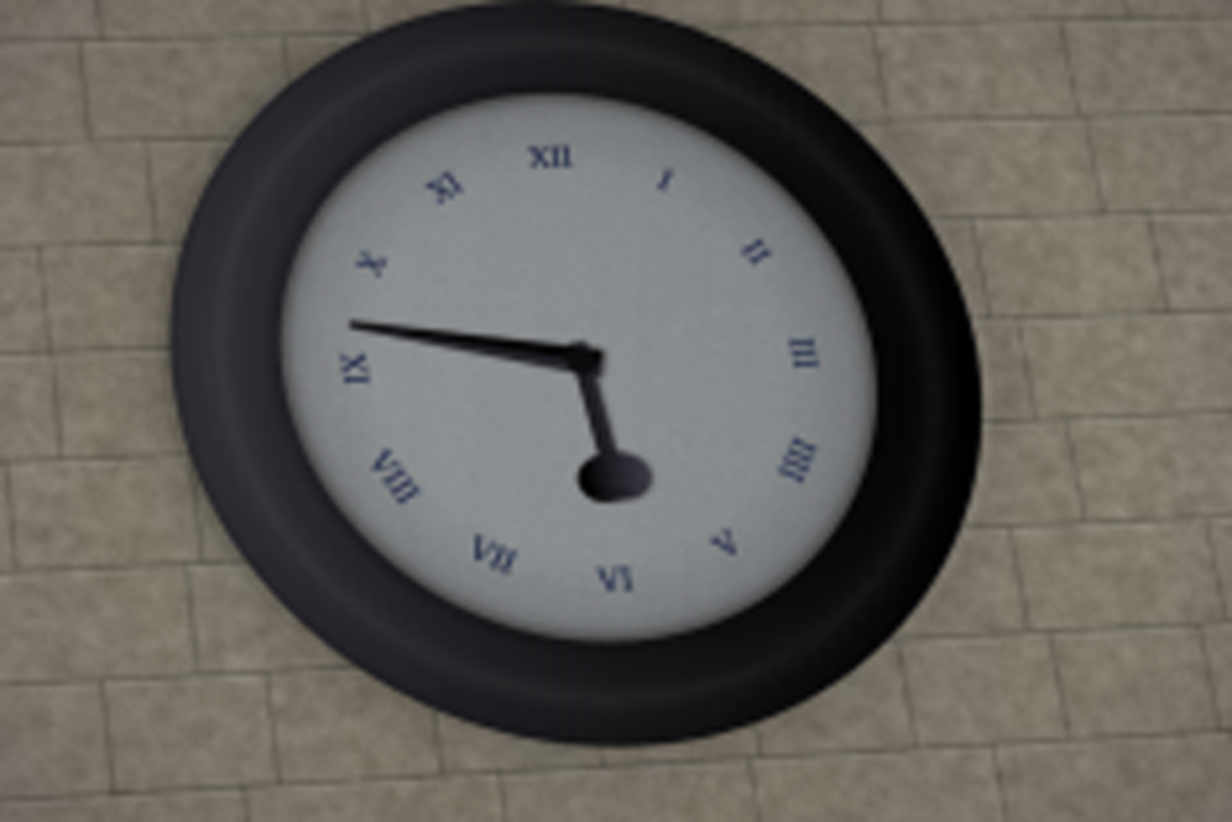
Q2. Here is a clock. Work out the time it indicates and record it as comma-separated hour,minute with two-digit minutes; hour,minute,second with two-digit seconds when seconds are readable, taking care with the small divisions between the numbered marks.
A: 5,47
